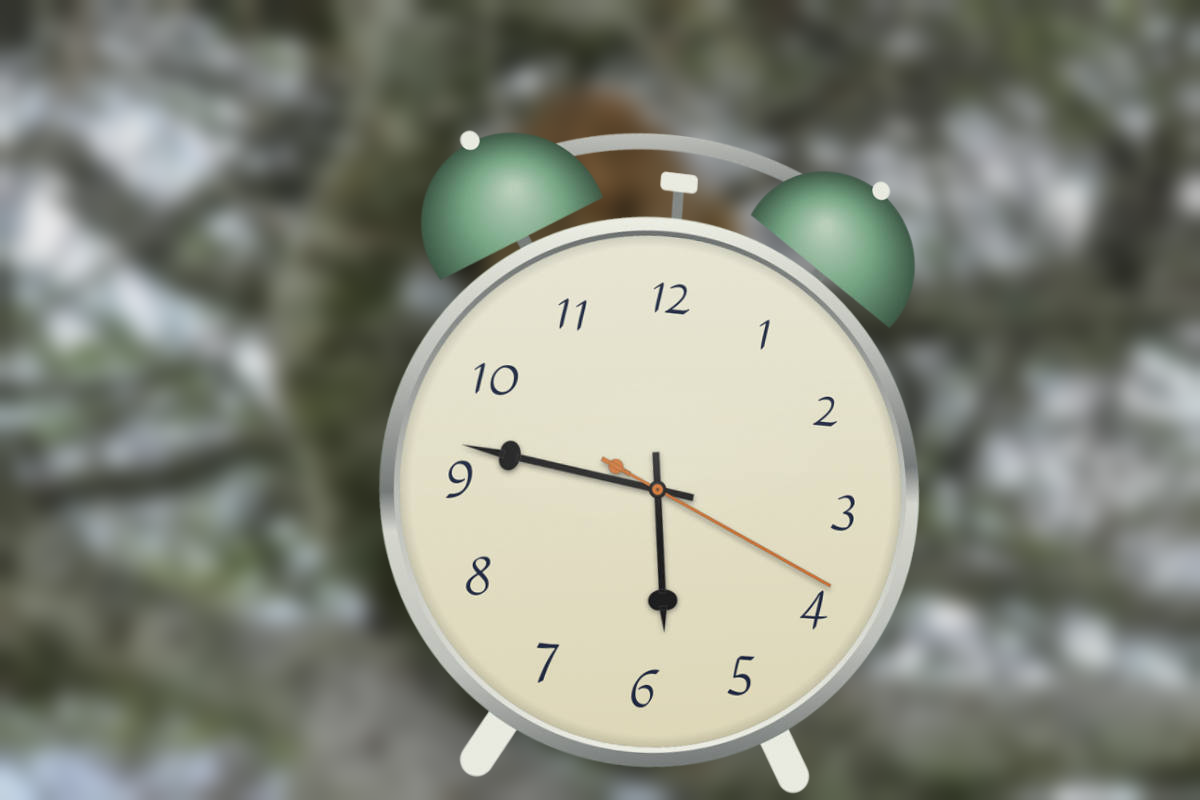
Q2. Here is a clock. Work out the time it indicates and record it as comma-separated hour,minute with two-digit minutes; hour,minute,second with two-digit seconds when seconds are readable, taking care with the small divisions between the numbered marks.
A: 5,46,19
